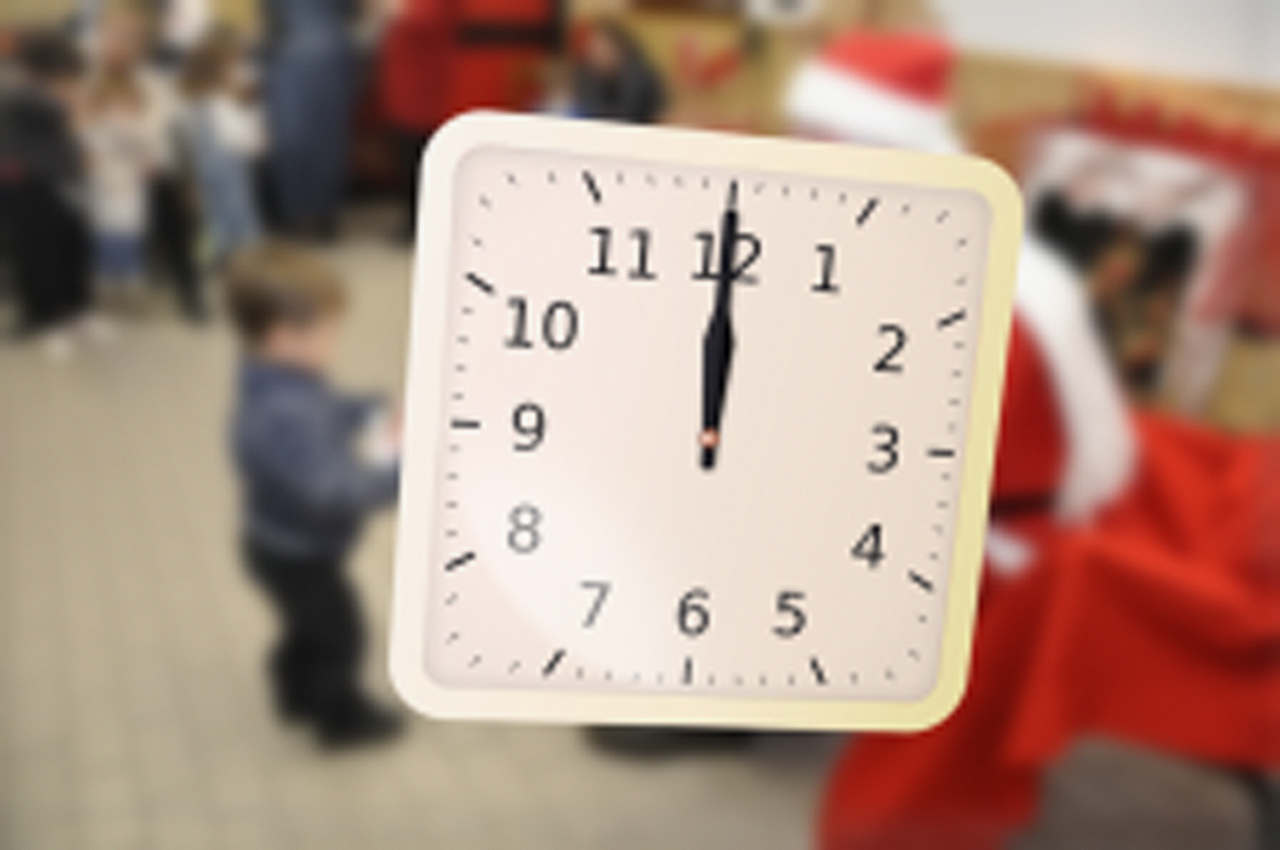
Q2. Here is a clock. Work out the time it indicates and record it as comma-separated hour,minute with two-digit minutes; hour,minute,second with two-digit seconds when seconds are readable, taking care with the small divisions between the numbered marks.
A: 12,00
